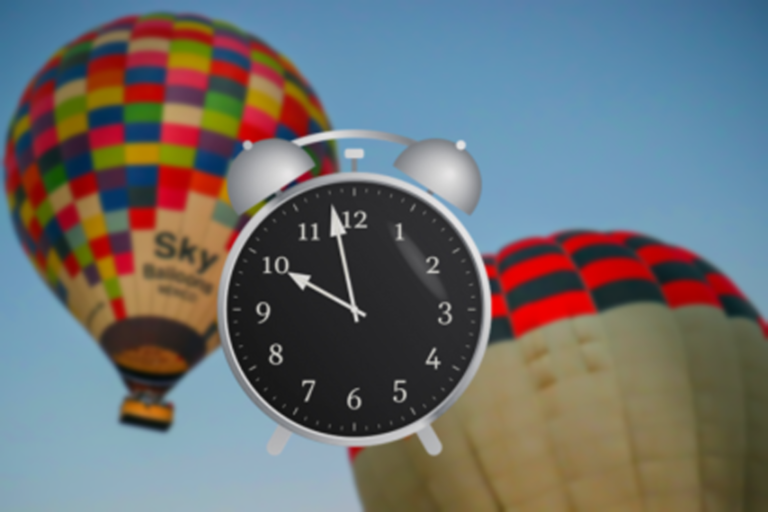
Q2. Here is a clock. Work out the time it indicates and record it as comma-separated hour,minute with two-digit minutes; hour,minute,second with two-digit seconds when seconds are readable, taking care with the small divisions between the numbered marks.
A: 9,58
